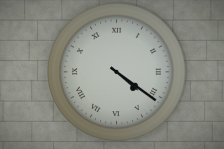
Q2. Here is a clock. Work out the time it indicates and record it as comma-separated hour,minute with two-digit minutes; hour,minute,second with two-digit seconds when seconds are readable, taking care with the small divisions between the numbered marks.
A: 4,21
